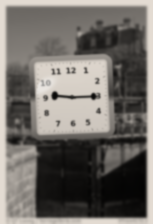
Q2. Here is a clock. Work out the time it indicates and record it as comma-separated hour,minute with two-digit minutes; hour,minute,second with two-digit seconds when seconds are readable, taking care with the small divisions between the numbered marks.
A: 9,15
